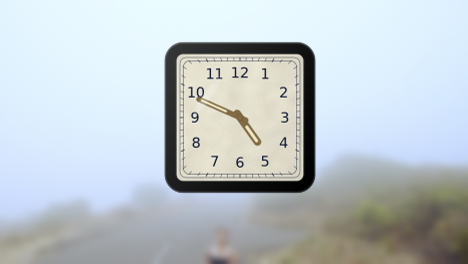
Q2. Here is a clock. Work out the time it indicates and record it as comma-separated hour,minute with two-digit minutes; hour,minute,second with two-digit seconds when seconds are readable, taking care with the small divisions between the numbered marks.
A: 4,49
